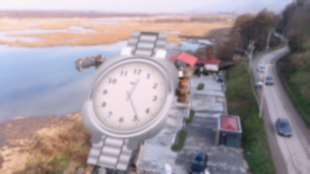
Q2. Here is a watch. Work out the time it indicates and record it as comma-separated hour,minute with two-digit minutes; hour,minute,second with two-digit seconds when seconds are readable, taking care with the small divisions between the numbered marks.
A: 12,24
